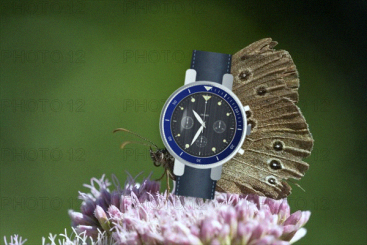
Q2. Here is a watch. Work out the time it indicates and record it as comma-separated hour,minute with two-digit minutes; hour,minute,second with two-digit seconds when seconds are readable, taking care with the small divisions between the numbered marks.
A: 10,34
